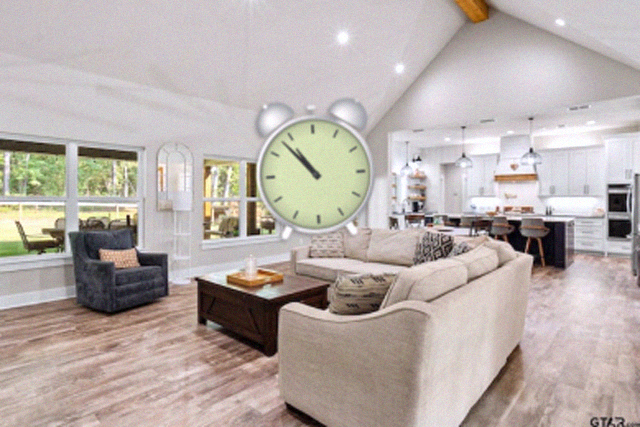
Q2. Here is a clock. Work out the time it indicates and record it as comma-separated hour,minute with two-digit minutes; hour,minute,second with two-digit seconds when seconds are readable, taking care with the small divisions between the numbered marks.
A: 10,53
